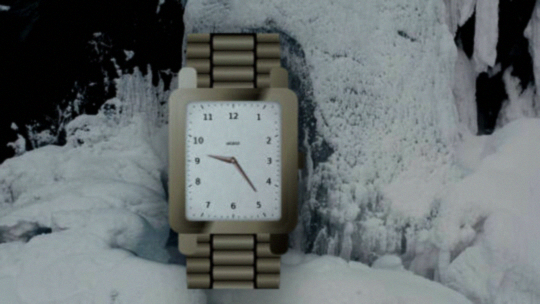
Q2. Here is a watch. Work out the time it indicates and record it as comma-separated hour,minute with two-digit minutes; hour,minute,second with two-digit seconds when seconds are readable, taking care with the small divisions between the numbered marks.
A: 9,24
